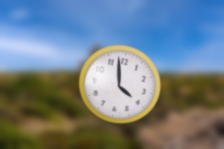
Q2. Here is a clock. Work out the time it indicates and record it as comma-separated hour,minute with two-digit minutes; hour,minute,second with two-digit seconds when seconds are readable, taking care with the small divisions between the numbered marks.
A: 3,58
